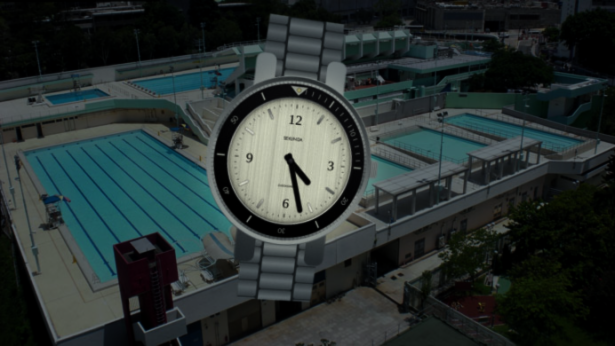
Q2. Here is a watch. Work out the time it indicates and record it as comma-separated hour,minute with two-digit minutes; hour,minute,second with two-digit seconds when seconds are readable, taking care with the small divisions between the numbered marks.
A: 4,27
